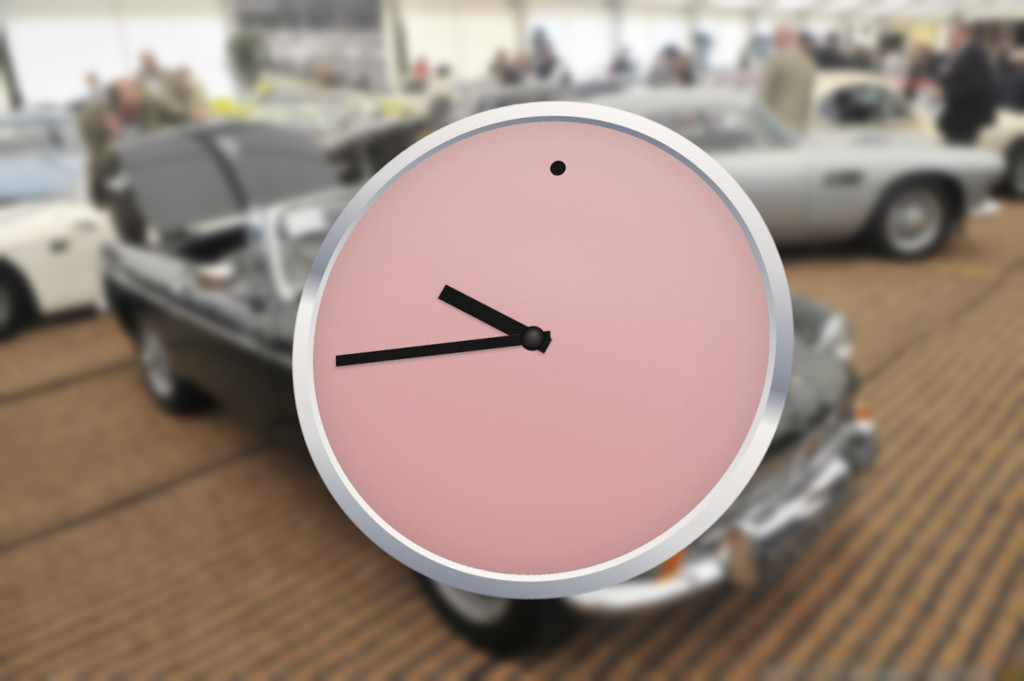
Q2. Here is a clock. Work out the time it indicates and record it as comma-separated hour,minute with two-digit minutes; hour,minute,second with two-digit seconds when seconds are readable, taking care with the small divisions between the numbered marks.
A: 9,43
